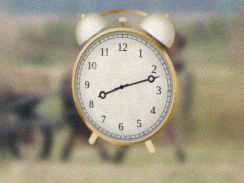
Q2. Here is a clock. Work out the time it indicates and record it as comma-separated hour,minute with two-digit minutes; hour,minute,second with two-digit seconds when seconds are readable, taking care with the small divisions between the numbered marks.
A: 8,12
